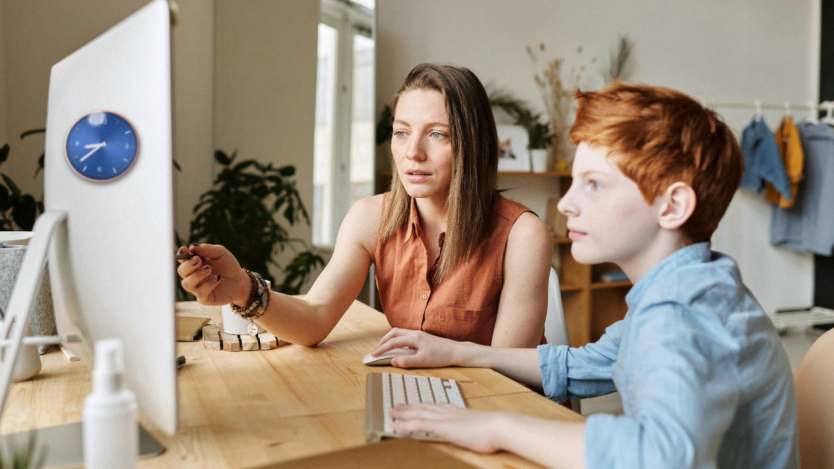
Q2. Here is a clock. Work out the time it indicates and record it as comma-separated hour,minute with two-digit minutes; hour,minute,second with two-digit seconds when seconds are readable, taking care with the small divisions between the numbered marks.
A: 8,38
